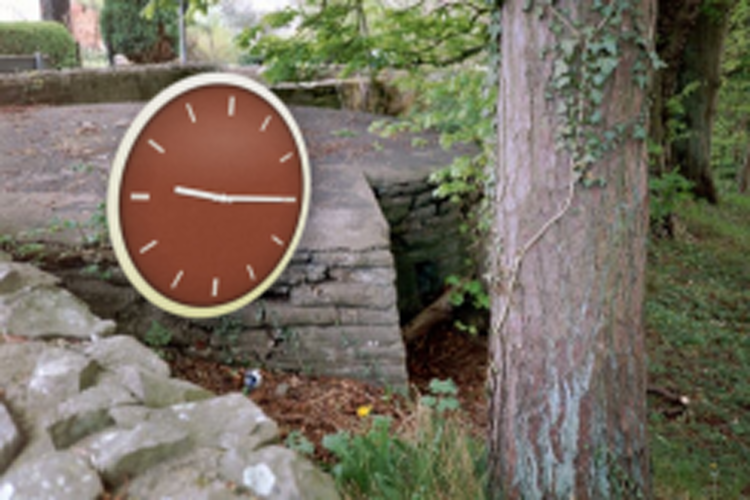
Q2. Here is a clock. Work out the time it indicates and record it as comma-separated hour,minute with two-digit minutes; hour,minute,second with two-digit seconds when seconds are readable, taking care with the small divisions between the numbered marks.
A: 9,15
